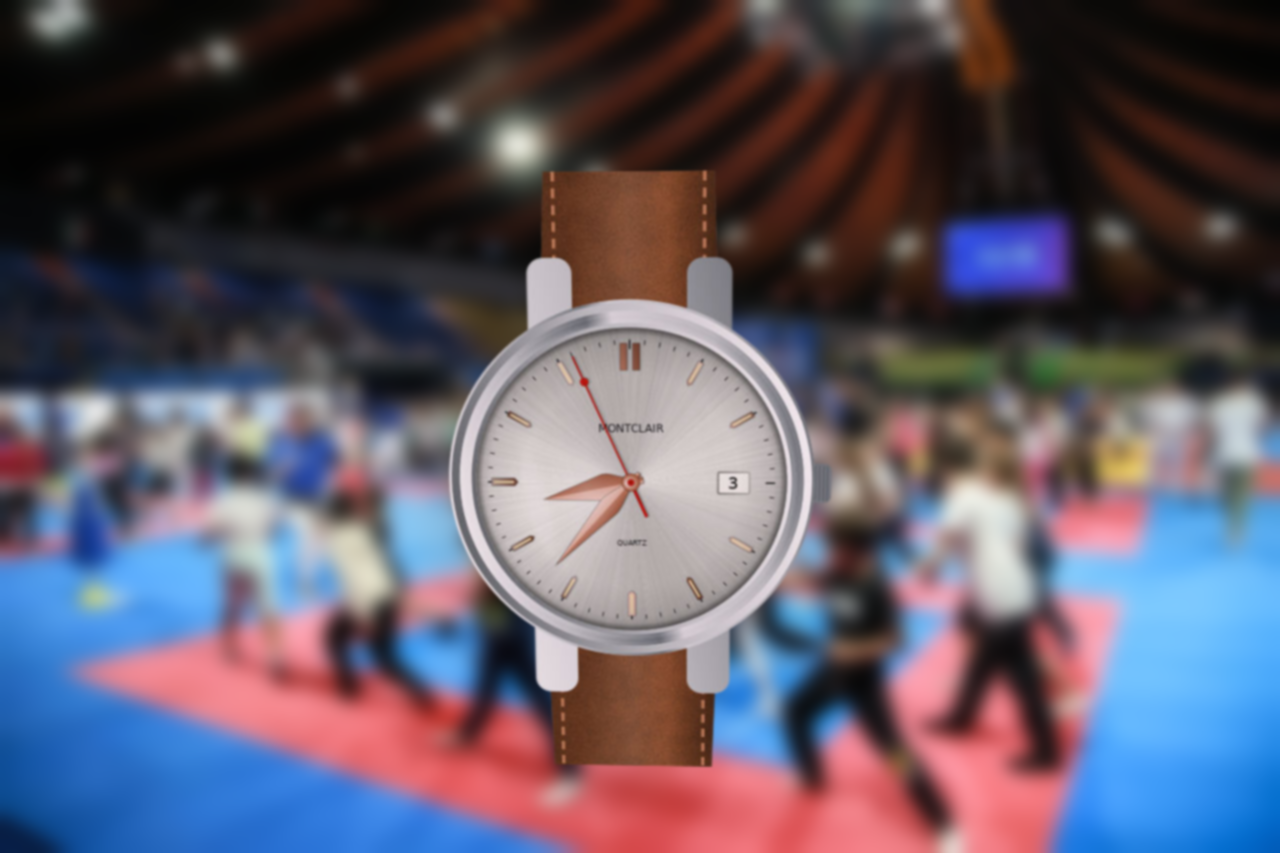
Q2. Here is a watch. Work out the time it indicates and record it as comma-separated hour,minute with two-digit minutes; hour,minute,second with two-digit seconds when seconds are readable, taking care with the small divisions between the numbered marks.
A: 8,36,56
